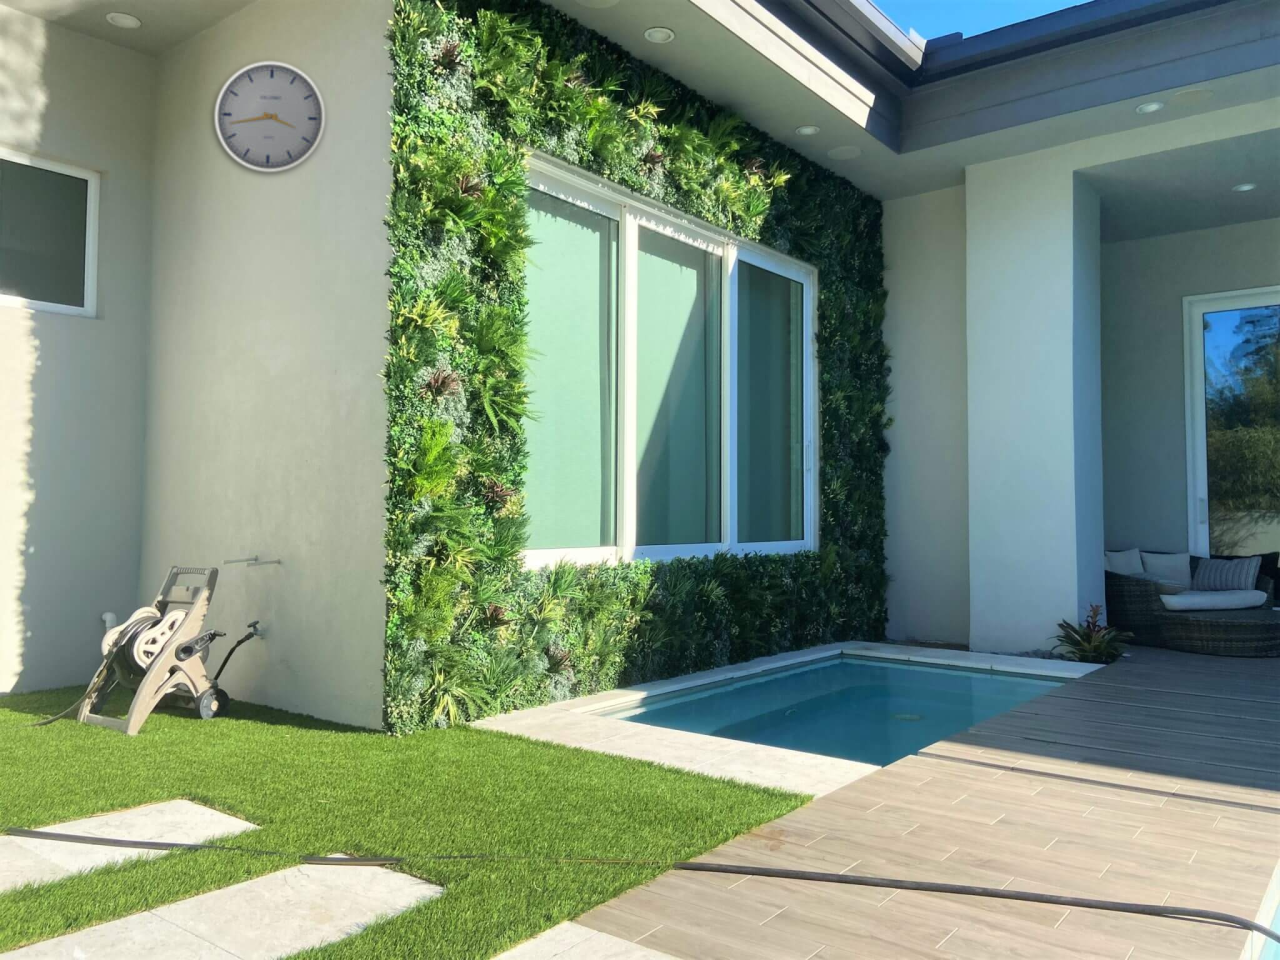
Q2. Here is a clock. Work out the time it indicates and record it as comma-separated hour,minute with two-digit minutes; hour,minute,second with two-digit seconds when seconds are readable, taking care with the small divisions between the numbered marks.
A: 3,43
